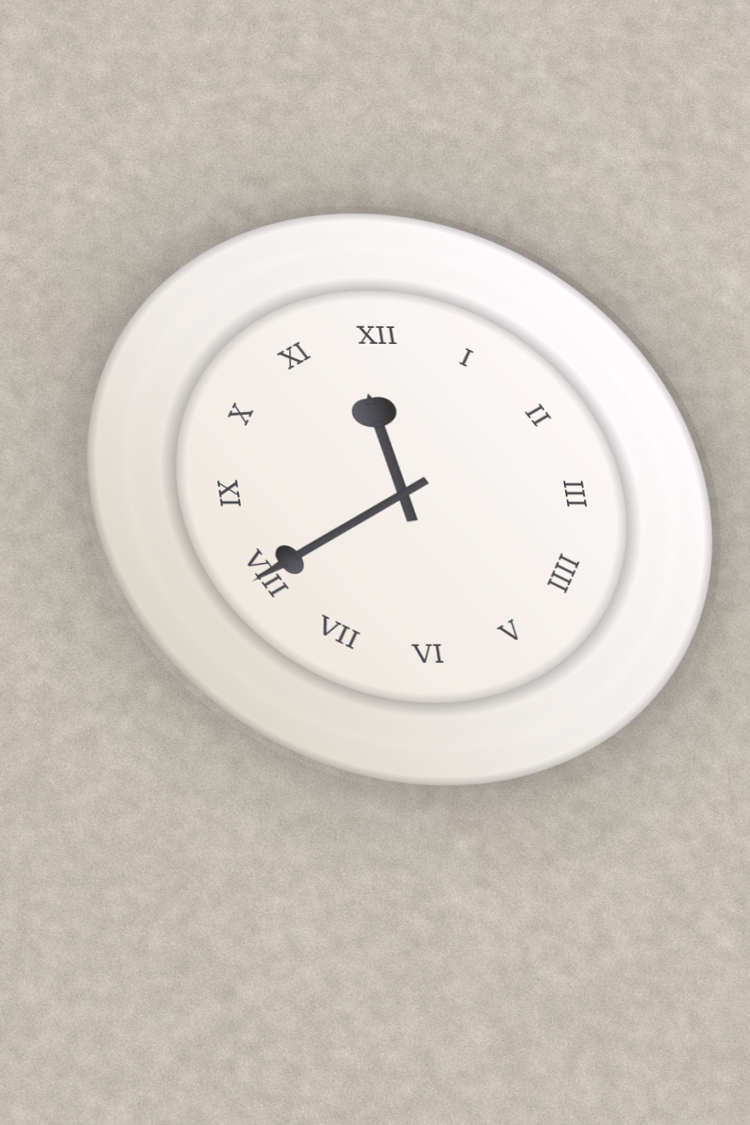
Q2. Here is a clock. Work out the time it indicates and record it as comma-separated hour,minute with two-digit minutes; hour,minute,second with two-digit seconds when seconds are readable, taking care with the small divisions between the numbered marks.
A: 11,40
